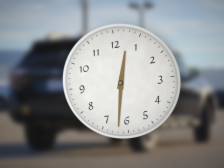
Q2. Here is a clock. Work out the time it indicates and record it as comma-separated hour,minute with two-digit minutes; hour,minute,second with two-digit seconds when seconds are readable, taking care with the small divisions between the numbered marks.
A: 12,32
